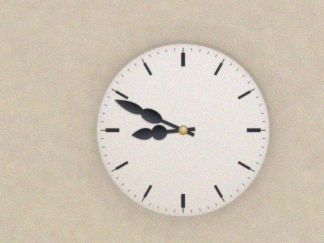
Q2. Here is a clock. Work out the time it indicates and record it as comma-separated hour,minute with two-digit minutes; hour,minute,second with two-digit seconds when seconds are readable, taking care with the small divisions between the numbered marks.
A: 8,49
